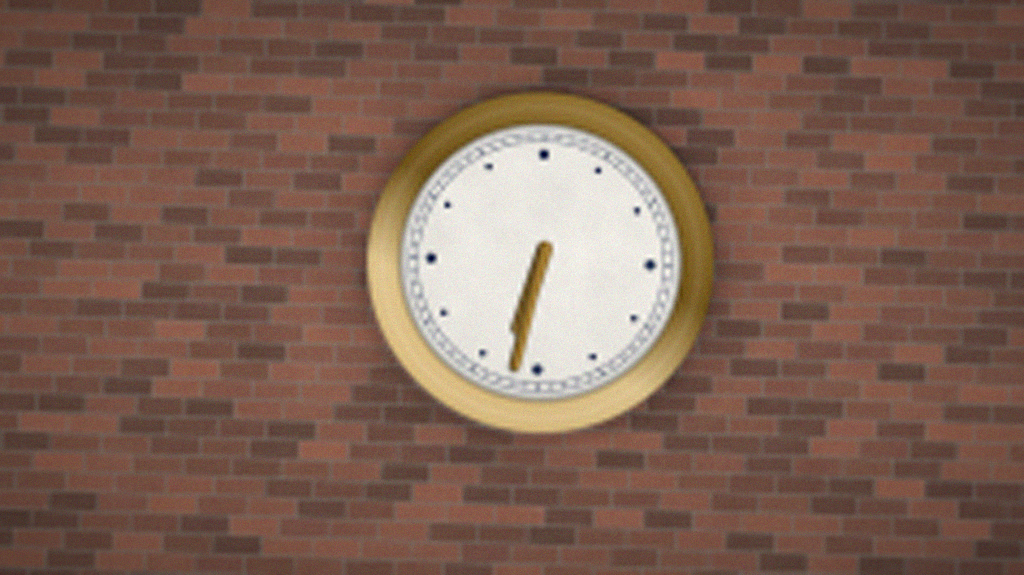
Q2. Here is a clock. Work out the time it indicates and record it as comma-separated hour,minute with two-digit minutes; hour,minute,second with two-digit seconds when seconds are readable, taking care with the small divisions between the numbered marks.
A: 6,32
